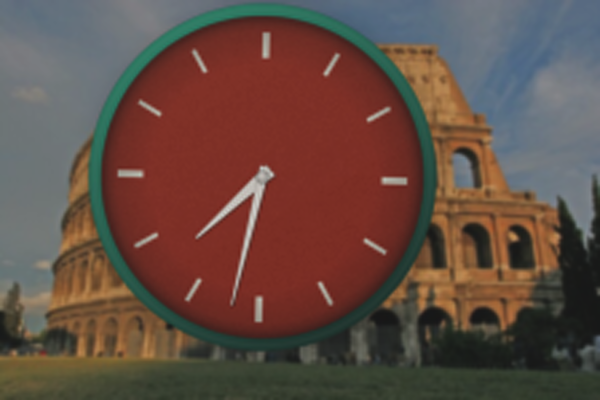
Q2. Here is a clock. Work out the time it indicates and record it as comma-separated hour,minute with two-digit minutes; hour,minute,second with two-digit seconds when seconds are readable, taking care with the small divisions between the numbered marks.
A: 7,32
